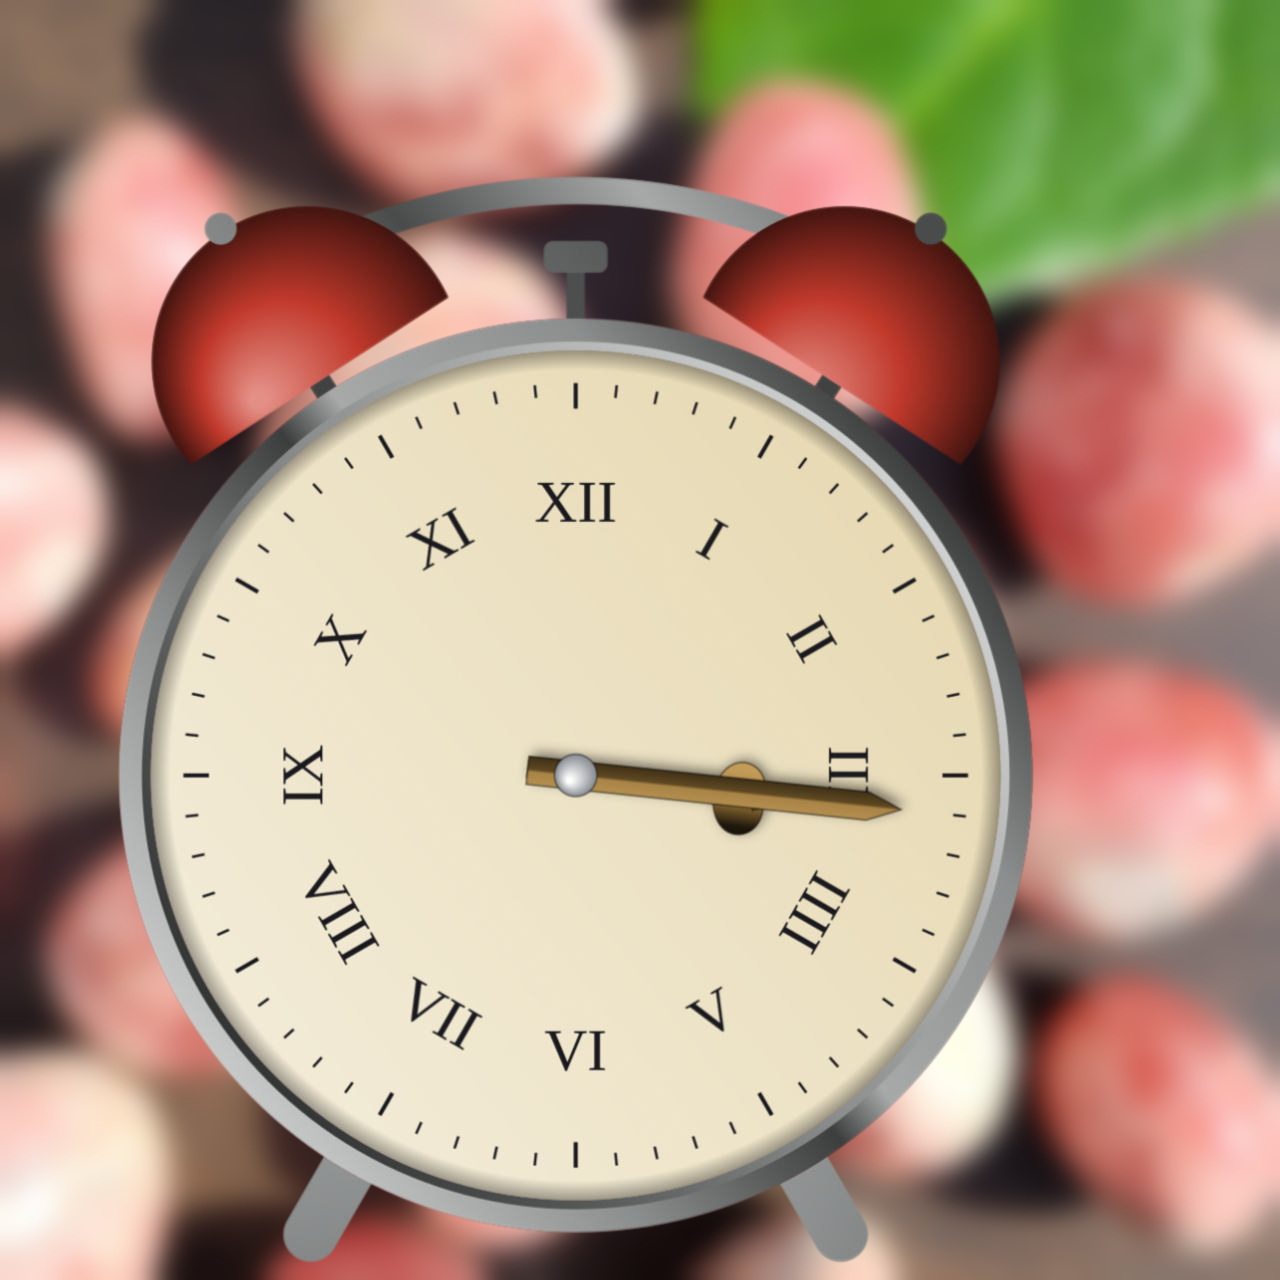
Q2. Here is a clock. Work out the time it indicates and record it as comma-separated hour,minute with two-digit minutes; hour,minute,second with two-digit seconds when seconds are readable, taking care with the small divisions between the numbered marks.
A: 3,16
